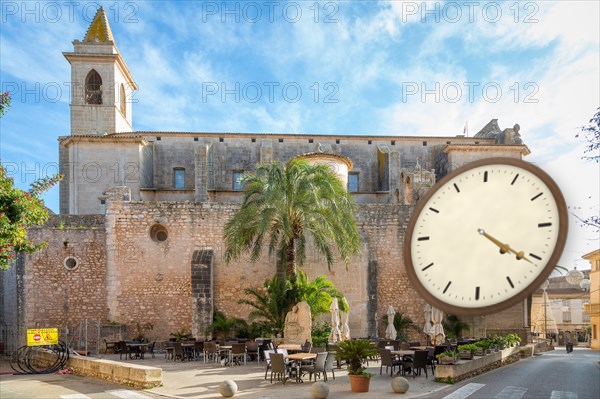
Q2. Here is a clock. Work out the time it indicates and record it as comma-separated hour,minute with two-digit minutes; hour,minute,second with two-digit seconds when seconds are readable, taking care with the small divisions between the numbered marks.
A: 4,21
